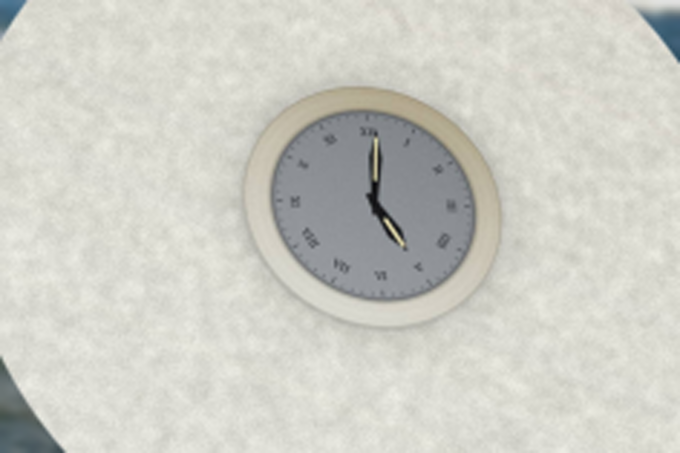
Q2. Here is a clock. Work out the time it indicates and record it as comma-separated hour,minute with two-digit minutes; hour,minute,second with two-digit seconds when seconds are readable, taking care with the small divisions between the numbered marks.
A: 5,01
